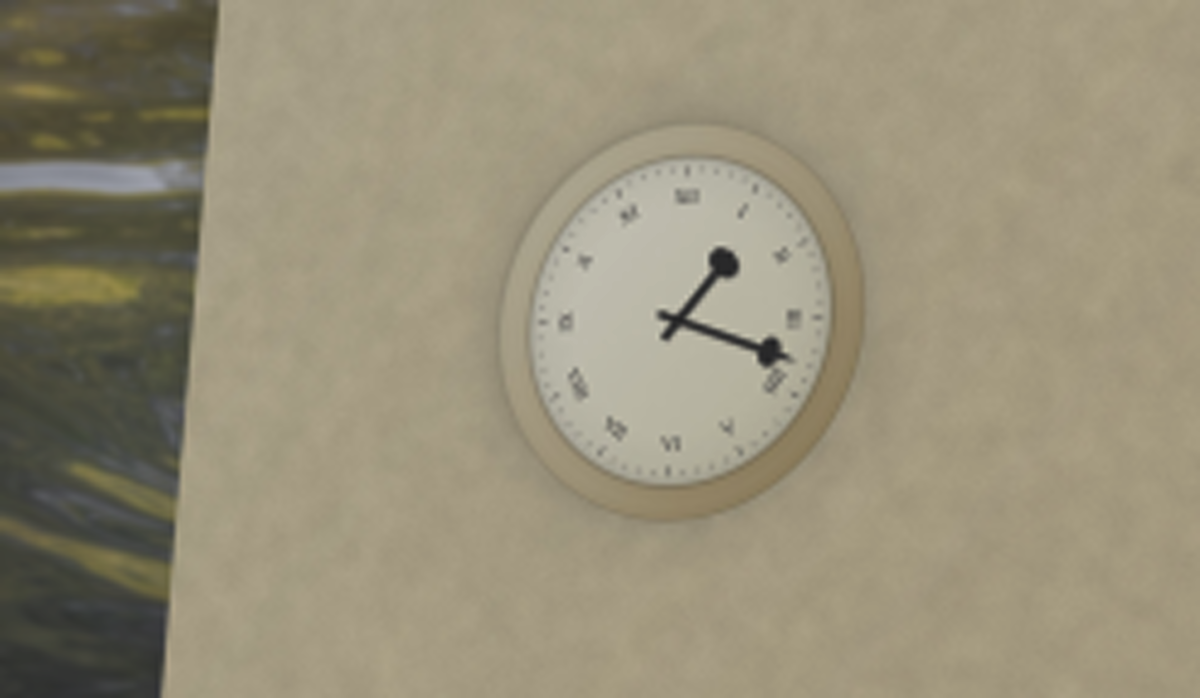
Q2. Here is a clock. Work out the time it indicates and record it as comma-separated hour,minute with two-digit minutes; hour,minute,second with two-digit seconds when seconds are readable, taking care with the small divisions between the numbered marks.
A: 1,18
